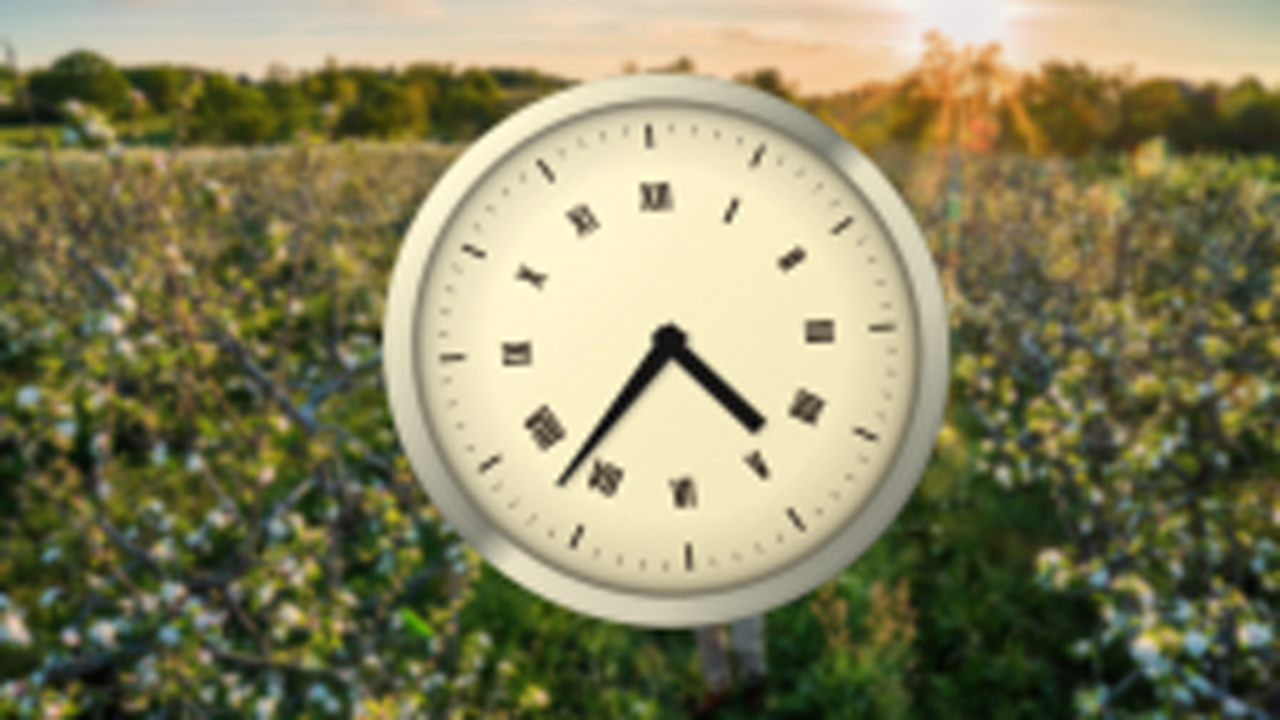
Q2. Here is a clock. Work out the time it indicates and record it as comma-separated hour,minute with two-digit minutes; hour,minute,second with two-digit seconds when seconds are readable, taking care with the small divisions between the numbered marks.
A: 4,37
